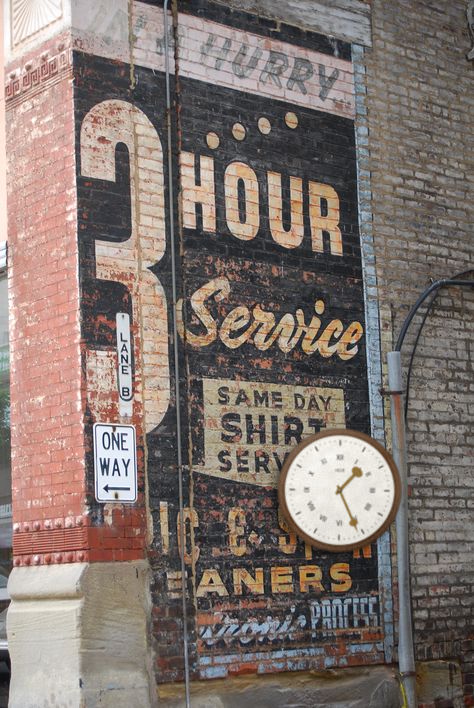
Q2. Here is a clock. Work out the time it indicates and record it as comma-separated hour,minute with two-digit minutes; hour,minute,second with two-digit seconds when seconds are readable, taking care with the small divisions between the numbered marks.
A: 1,26
